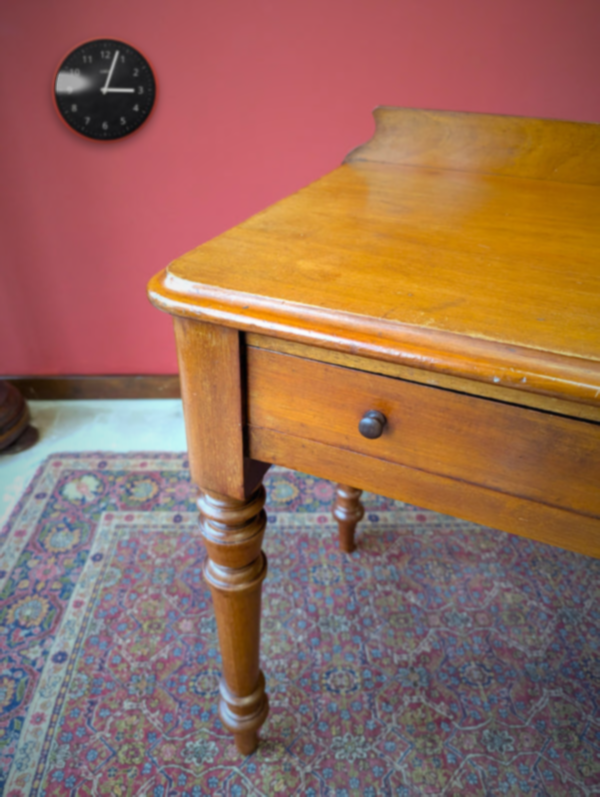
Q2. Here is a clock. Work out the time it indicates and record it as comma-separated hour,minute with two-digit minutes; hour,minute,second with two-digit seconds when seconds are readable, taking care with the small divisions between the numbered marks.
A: 3,03
